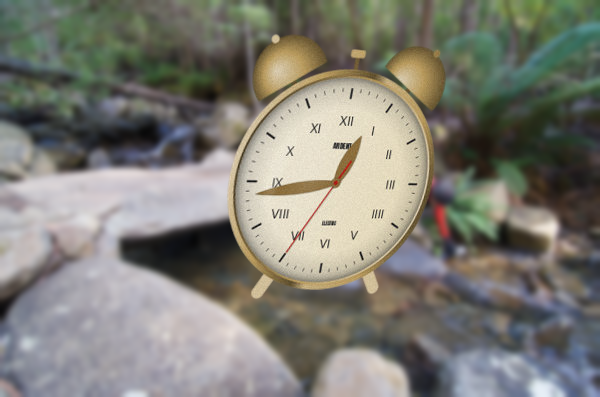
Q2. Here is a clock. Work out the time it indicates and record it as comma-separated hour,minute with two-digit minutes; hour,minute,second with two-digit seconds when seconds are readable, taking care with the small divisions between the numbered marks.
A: 12,43,35
